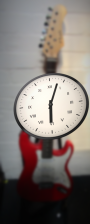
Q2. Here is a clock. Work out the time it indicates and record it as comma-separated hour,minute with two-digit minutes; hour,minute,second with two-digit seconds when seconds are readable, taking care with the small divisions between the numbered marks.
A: 6,03
